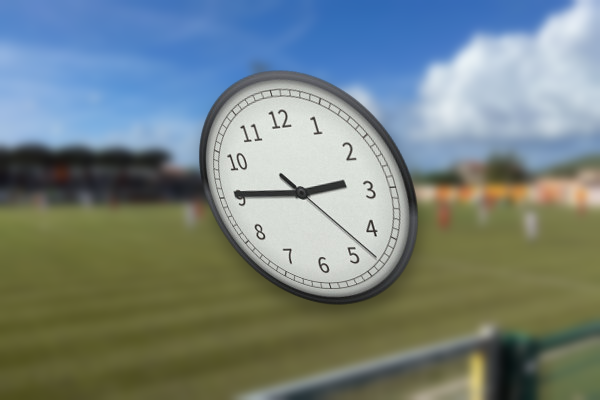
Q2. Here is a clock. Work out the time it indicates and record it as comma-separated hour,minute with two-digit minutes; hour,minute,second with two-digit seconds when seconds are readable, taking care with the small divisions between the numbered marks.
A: 2,45,23
